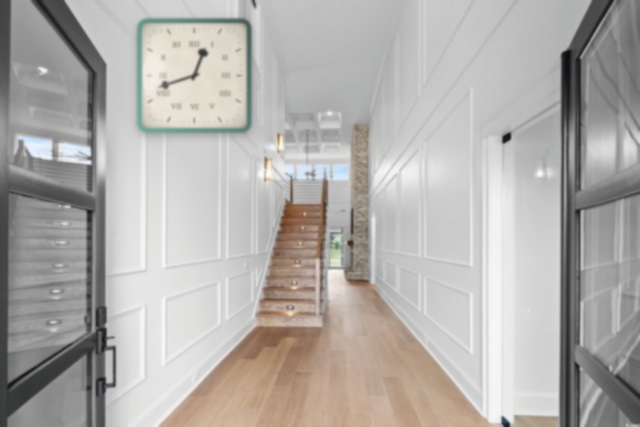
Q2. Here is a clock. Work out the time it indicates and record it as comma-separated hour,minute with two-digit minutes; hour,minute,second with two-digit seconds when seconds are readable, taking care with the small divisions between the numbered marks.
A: 12,42
